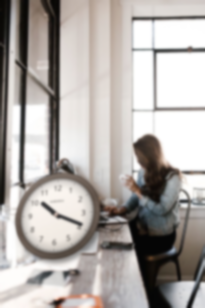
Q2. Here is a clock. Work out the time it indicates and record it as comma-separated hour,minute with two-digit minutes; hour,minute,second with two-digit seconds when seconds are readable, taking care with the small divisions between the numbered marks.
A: 10,19
